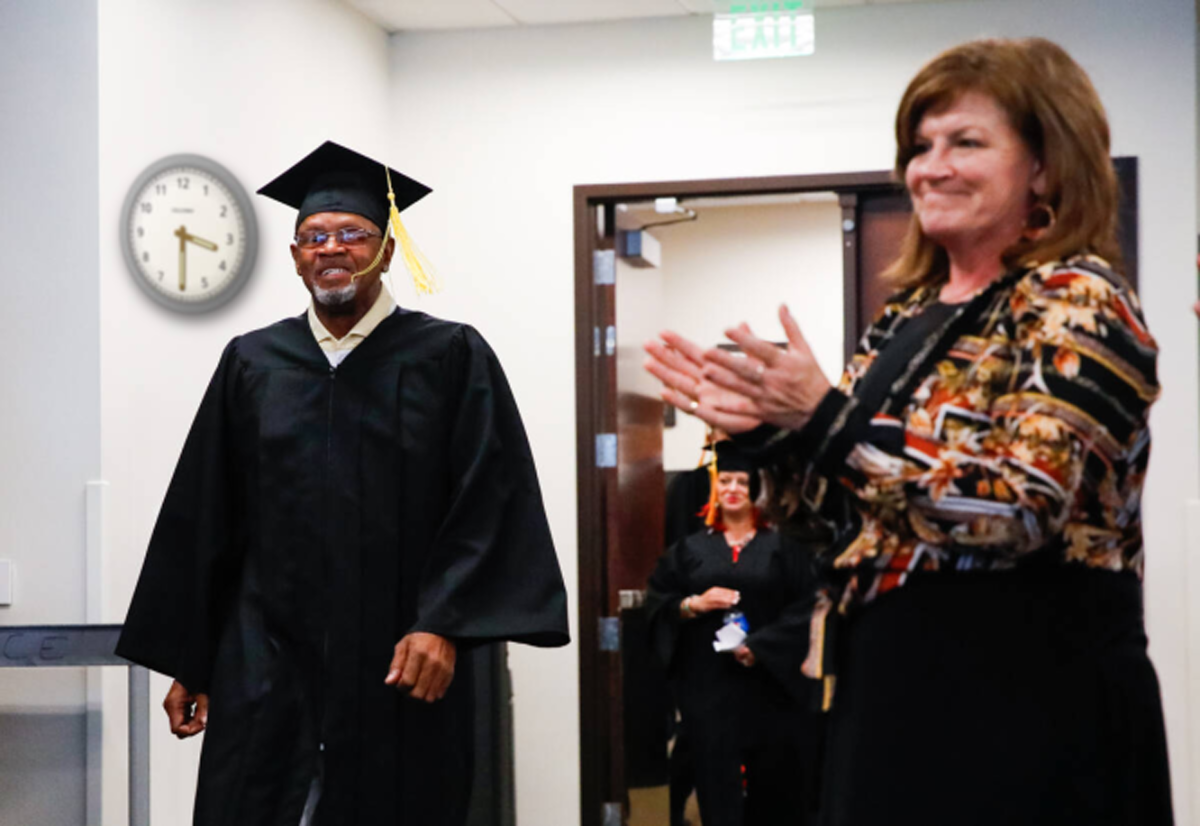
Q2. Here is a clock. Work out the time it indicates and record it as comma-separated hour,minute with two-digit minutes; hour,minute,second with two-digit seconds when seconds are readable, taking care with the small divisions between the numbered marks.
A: 3,30
